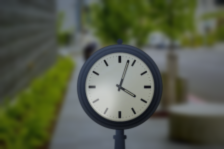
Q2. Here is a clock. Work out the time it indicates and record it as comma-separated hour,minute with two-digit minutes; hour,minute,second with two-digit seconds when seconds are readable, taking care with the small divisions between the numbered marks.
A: 4,03
